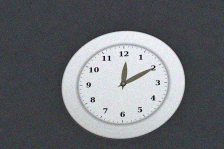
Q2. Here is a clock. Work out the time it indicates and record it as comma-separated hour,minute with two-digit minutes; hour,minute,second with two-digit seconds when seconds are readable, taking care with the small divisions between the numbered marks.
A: 12,10
